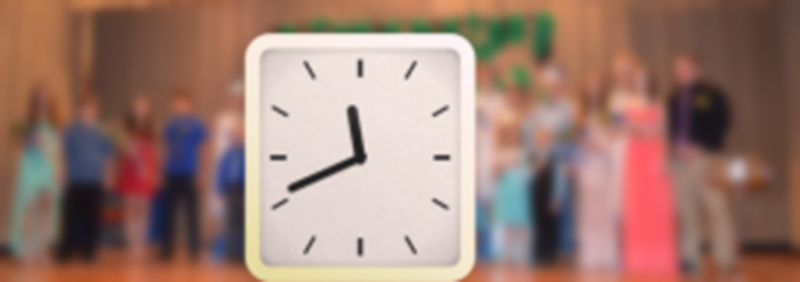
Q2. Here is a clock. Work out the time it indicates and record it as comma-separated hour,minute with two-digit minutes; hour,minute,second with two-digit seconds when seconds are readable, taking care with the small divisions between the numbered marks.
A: 11,41
